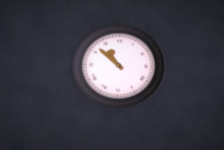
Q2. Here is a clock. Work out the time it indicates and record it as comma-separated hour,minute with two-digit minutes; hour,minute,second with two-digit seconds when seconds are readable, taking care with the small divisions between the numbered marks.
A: 10,52
